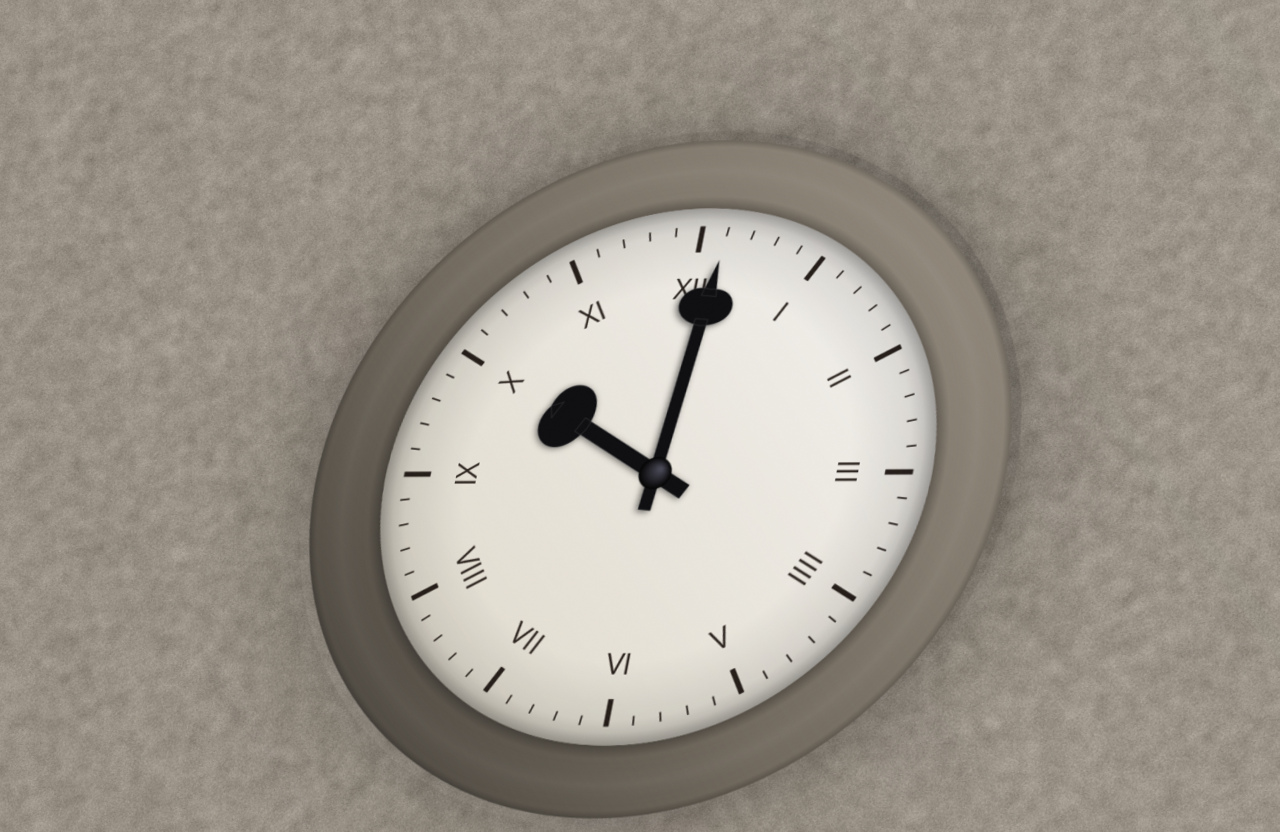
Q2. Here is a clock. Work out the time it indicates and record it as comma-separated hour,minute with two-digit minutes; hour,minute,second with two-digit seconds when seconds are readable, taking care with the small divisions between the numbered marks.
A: 10,01
